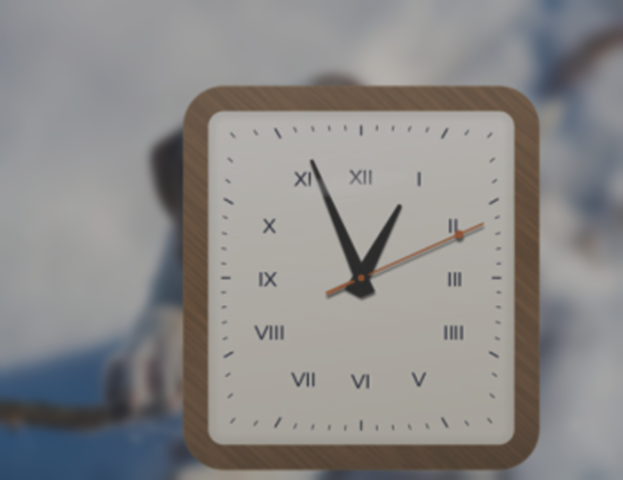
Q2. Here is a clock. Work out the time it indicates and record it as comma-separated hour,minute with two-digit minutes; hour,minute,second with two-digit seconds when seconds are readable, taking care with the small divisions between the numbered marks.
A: 12,56,11
